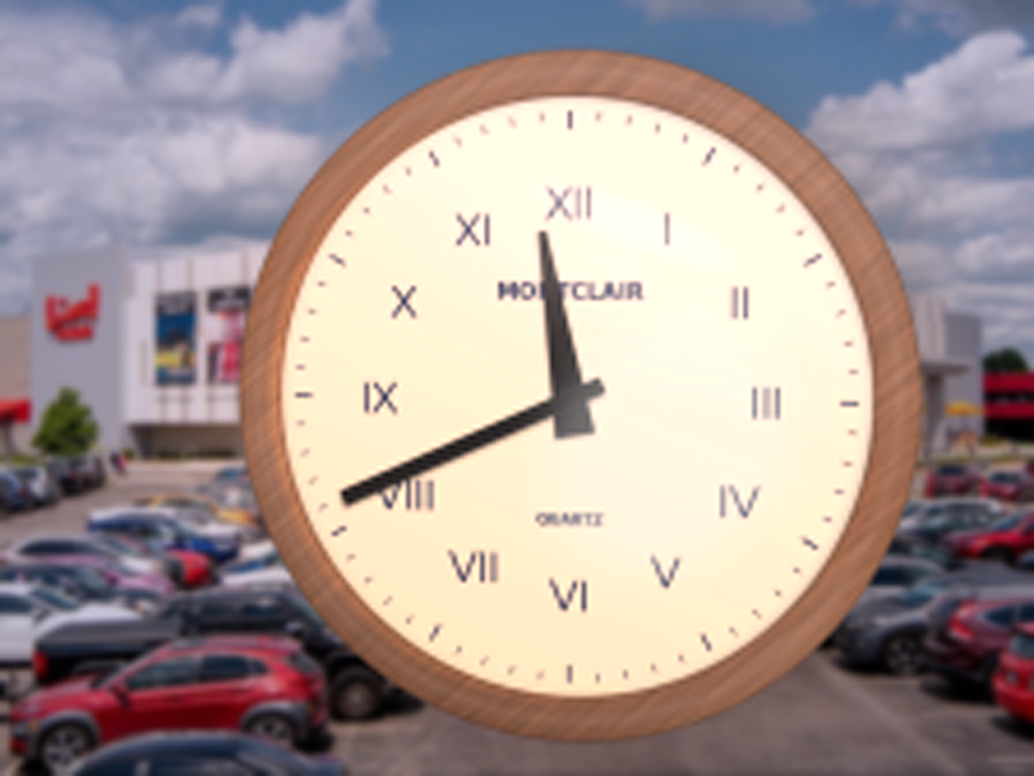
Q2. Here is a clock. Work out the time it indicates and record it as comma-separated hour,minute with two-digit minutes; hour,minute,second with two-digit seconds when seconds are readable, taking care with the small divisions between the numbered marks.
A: 11,41
